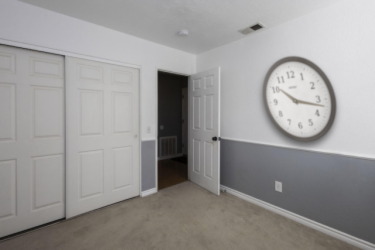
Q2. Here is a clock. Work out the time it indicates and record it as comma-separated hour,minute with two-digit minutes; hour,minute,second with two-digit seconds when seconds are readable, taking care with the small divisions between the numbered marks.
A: 10,17
